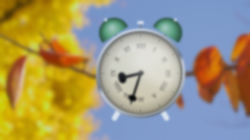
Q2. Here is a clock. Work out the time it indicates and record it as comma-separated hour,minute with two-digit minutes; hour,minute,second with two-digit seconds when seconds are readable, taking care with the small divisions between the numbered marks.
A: 8,33
